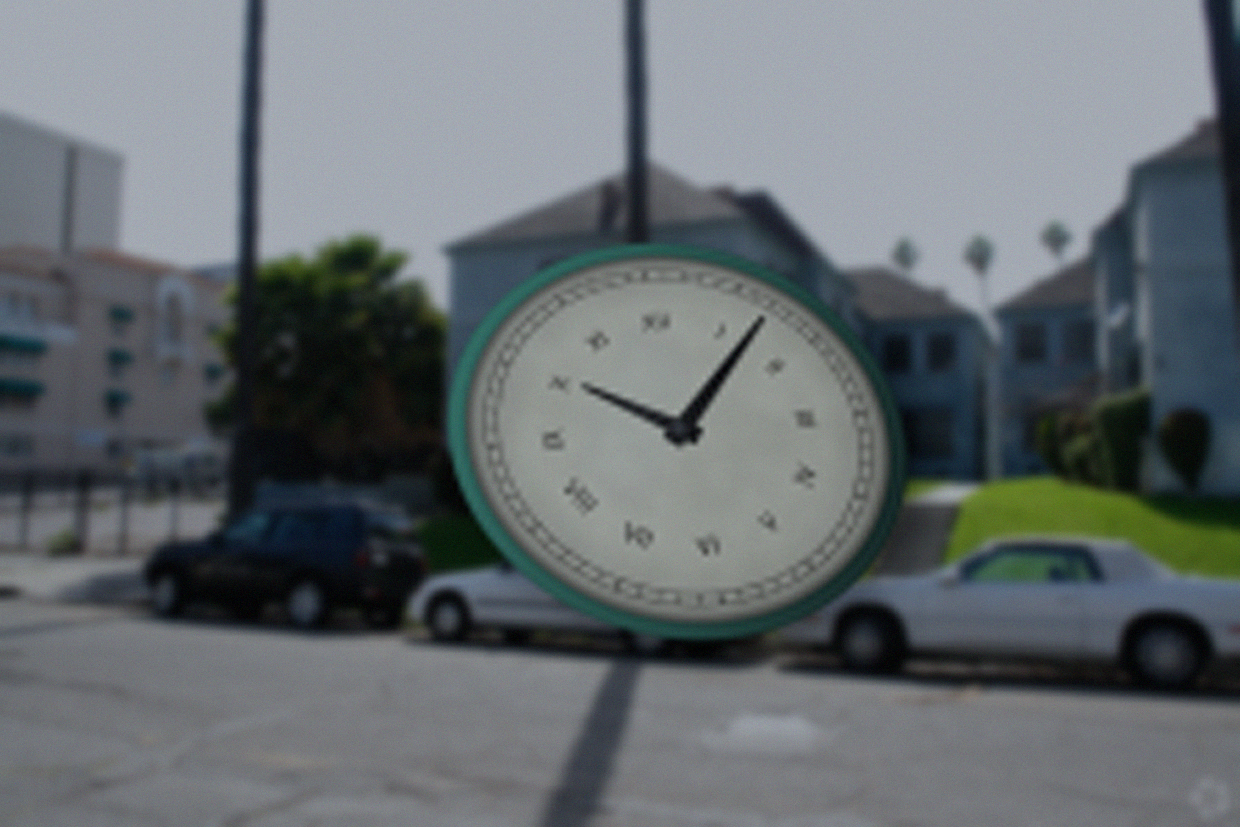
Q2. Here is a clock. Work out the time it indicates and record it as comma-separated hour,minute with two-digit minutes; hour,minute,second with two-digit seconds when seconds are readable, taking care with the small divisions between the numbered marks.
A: 10,07
